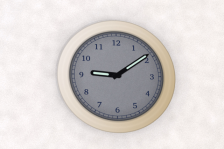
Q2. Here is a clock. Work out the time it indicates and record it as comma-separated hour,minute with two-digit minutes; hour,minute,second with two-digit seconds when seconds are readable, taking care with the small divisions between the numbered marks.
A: 9,09
